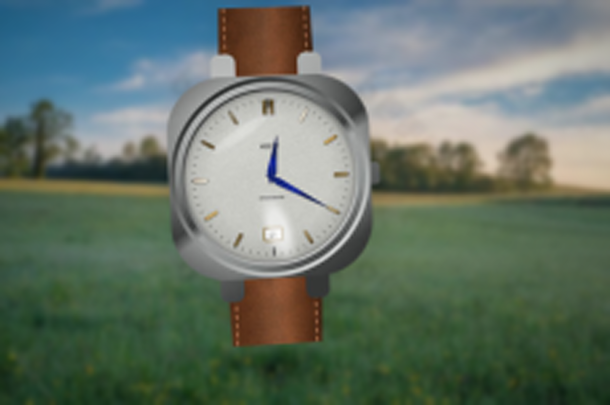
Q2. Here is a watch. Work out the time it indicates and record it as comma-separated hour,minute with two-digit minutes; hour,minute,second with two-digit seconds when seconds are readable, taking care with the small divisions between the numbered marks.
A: 12,20
